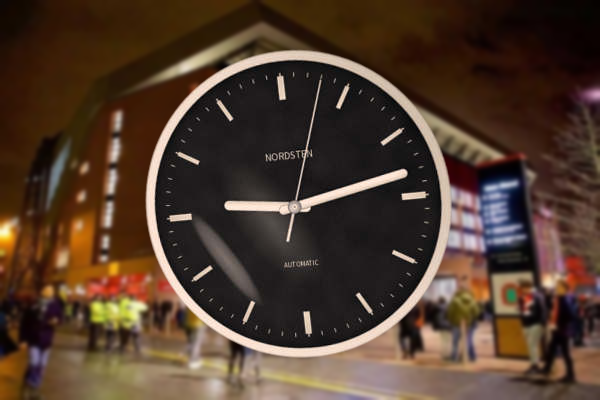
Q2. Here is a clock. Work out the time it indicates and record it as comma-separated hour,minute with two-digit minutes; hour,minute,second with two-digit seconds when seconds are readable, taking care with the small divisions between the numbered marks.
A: 9,13,03
